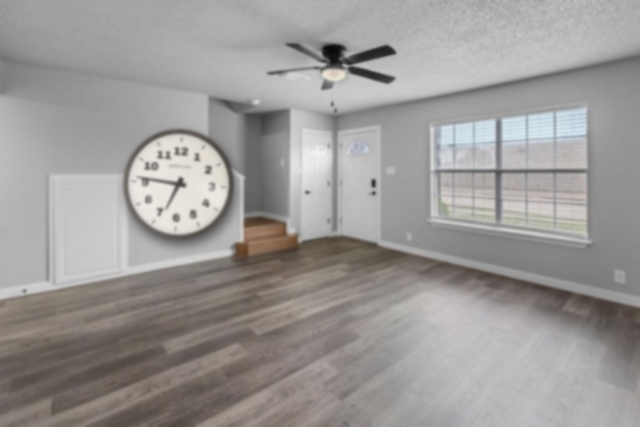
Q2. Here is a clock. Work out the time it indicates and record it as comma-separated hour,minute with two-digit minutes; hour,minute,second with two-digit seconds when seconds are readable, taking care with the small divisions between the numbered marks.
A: 6,46
